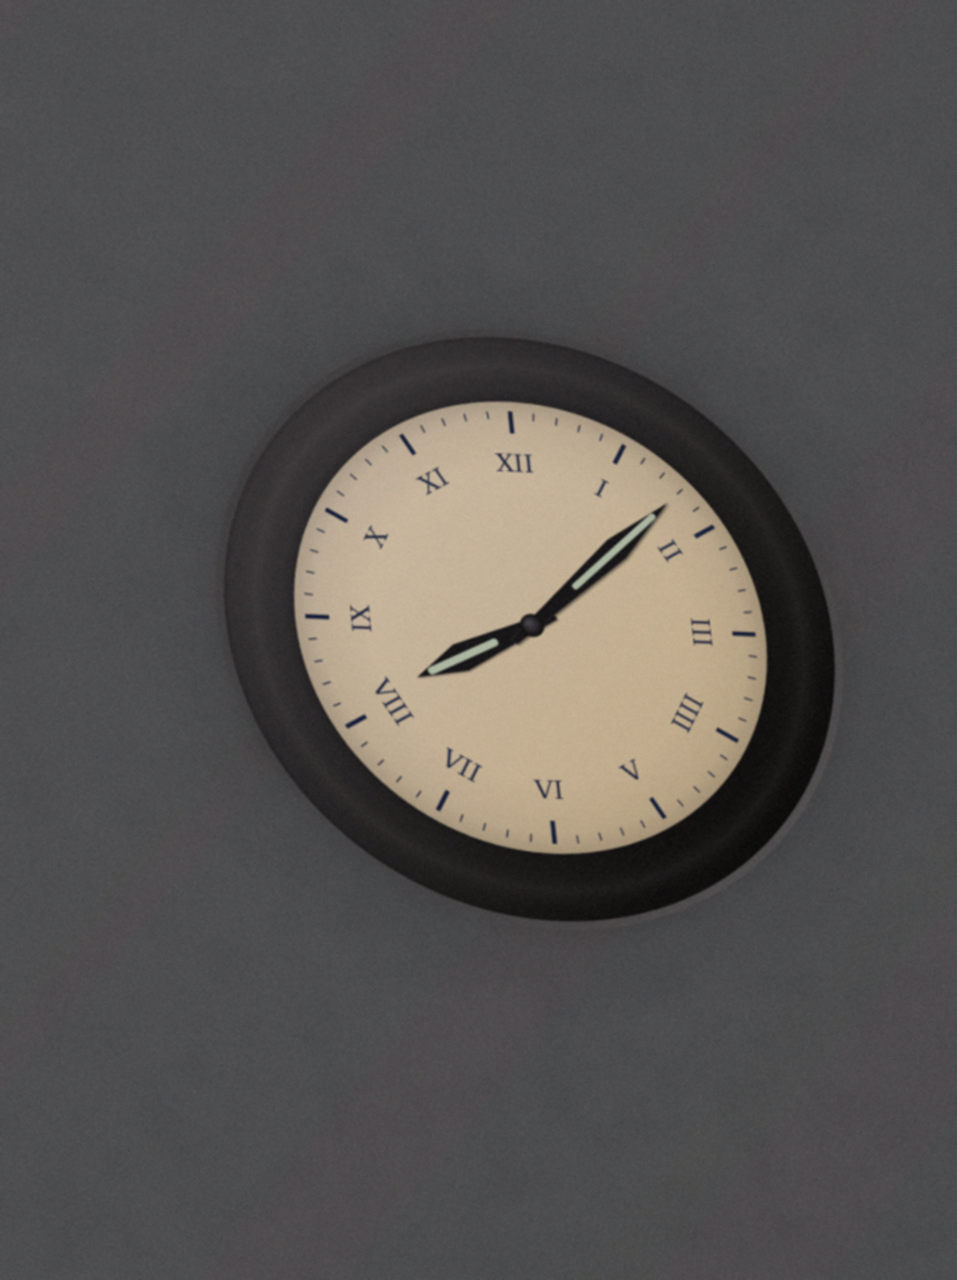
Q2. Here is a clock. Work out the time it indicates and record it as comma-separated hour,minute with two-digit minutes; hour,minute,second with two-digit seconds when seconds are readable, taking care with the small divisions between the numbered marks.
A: 8,08
